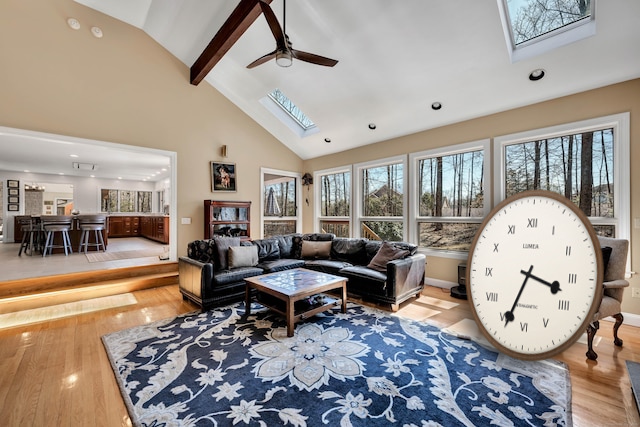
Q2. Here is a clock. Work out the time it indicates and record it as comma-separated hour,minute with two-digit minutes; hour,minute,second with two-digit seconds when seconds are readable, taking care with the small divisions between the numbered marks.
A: 3,34
